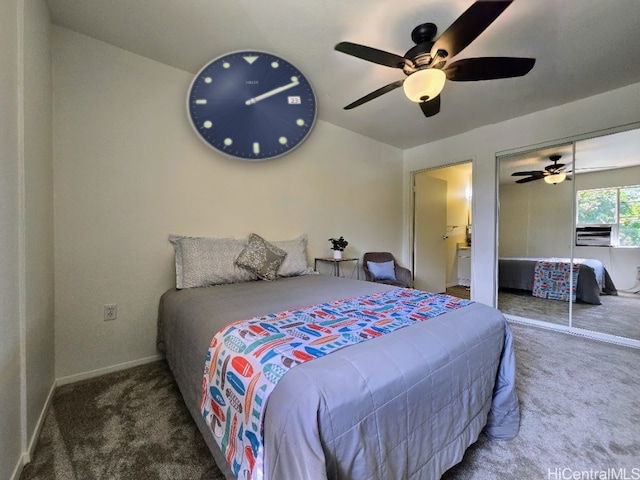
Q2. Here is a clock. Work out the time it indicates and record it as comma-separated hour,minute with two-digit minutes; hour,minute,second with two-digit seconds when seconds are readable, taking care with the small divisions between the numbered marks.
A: 2,11
